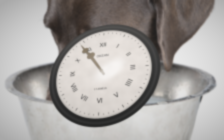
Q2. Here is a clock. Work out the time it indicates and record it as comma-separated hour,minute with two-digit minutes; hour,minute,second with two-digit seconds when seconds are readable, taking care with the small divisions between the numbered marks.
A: 10,54
